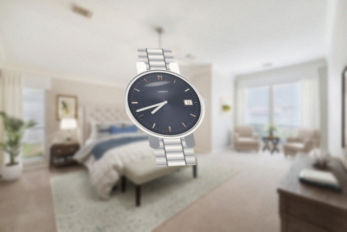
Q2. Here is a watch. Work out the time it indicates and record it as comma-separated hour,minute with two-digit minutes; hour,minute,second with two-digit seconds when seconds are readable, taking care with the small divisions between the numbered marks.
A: 7,42
